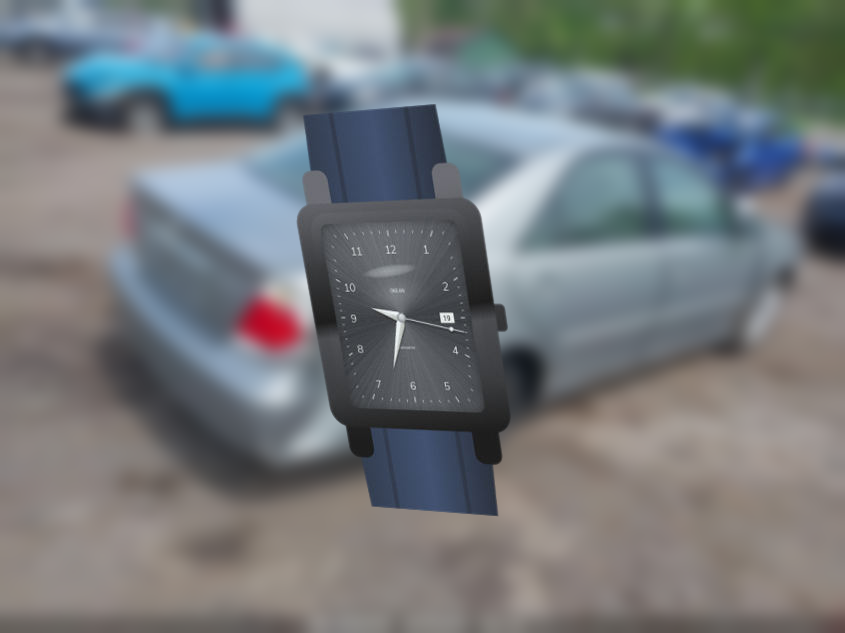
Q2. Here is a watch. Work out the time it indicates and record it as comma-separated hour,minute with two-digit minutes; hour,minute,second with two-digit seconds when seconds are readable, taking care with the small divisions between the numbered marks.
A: 9,33,17
